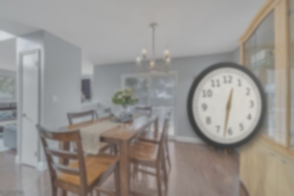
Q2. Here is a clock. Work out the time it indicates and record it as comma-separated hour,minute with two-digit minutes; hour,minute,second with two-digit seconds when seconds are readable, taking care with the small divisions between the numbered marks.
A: 12,32
